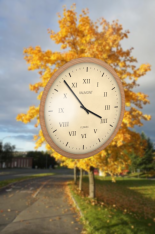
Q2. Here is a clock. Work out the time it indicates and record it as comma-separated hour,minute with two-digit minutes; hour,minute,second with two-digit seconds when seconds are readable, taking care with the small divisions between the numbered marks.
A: 3,53
